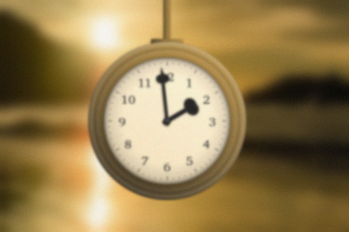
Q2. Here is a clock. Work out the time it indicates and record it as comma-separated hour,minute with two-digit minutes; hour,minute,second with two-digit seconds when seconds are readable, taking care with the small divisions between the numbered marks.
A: 1,59
